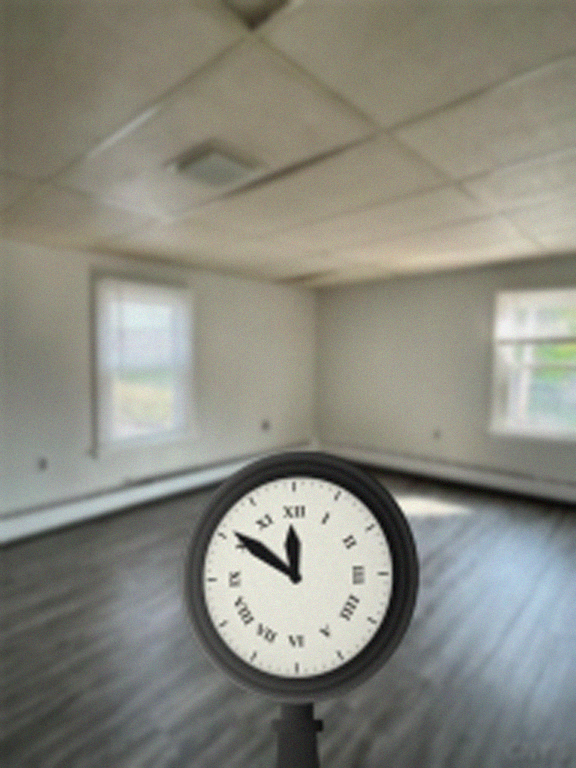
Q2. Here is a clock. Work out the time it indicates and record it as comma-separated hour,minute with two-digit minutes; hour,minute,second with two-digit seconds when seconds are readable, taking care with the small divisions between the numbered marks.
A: 11,51
